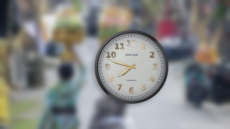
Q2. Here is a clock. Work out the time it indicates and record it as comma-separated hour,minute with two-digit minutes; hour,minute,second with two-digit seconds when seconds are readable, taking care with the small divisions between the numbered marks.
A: 7,48
